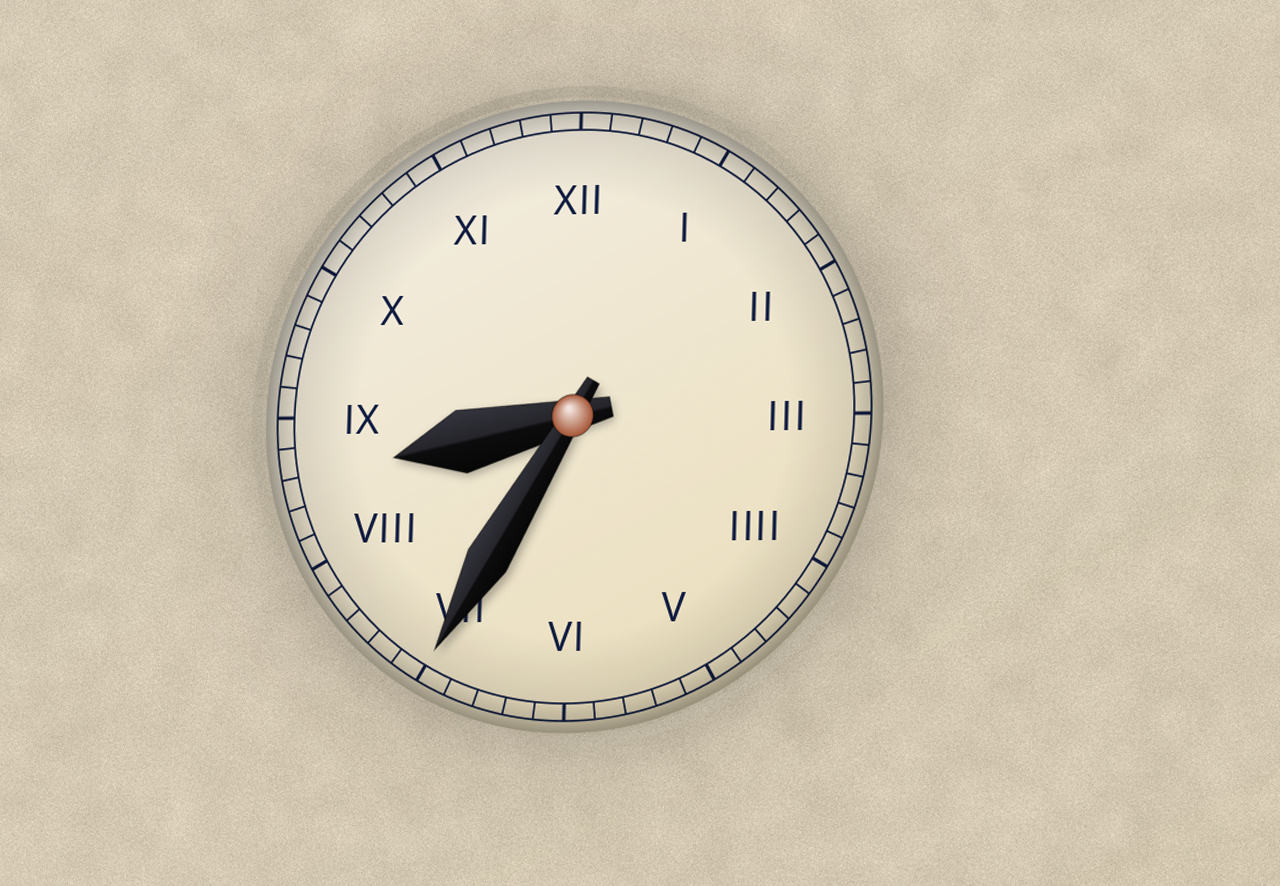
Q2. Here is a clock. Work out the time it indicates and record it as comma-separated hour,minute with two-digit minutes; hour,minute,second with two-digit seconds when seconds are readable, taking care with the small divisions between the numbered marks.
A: 8,35
